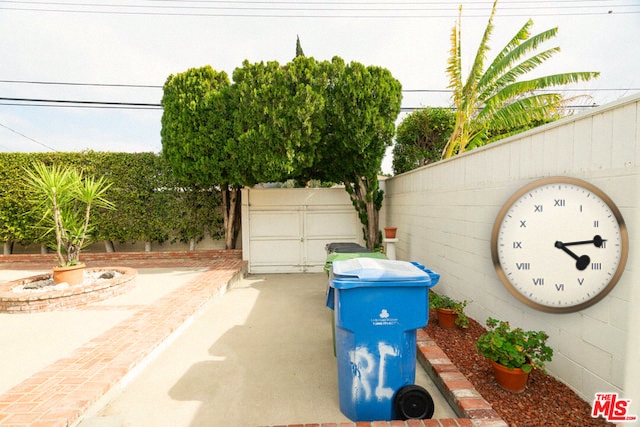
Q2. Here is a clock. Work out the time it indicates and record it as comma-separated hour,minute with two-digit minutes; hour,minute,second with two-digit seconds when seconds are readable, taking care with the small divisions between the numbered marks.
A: 4,14
